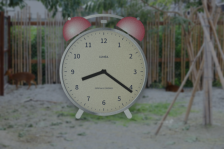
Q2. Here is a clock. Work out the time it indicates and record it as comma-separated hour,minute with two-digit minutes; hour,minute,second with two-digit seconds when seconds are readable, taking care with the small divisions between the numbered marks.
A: 8,21
